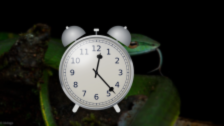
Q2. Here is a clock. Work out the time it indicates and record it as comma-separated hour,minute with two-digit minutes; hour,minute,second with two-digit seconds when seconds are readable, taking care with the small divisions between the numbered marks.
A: 12,23
